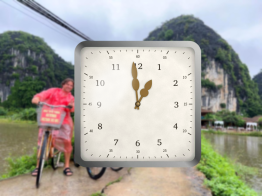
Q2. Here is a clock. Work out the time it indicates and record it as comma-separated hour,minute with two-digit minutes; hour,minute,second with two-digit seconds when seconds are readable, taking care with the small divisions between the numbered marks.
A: 12,59
